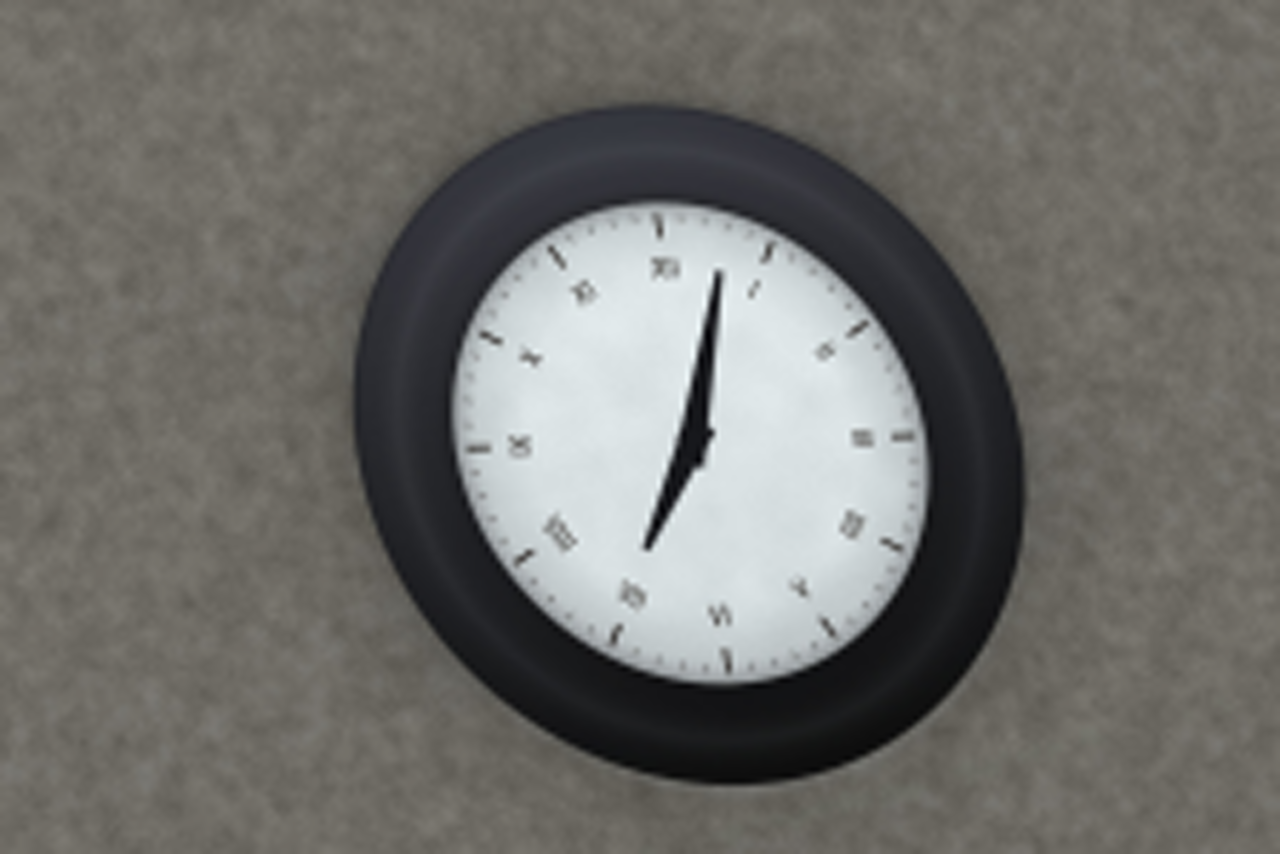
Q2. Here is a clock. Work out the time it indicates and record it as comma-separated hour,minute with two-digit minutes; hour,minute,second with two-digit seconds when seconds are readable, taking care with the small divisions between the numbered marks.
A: 7,03
